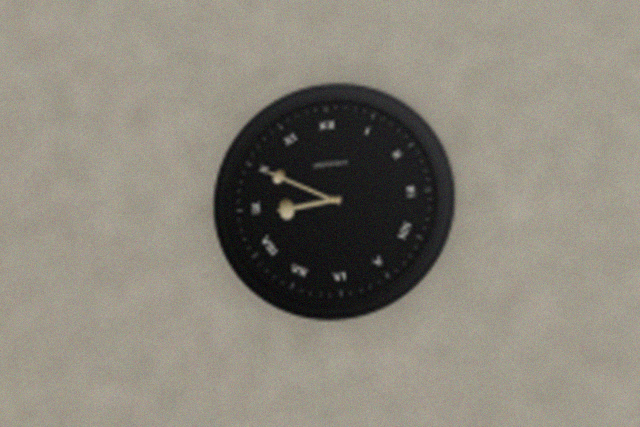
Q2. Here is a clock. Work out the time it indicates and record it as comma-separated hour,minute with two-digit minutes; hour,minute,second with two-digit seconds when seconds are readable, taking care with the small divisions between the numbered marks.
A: 8,50
